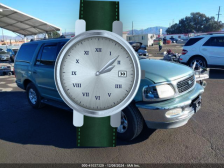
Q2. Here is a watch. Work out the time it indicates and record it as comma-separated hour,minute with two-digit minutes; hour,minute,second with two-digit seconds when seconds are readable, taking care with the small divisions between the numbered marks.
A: 2,08
